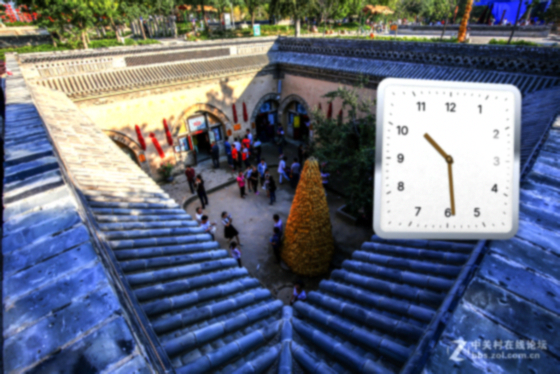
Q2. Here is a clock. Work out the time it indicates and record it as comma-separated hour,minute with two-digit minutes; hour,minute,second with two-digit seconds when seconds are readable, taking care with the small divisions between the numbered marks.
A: 10,29
